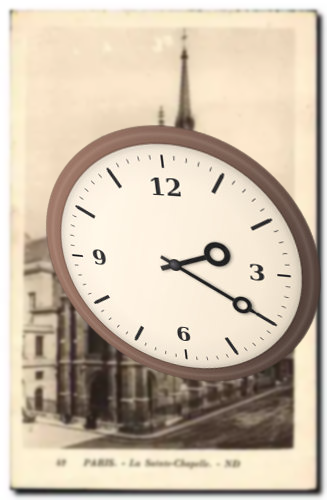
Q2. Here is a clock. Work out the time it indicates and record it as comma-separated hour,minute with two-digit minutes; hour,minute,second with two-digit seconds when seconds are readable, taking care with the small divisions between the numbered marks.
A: 2,20
